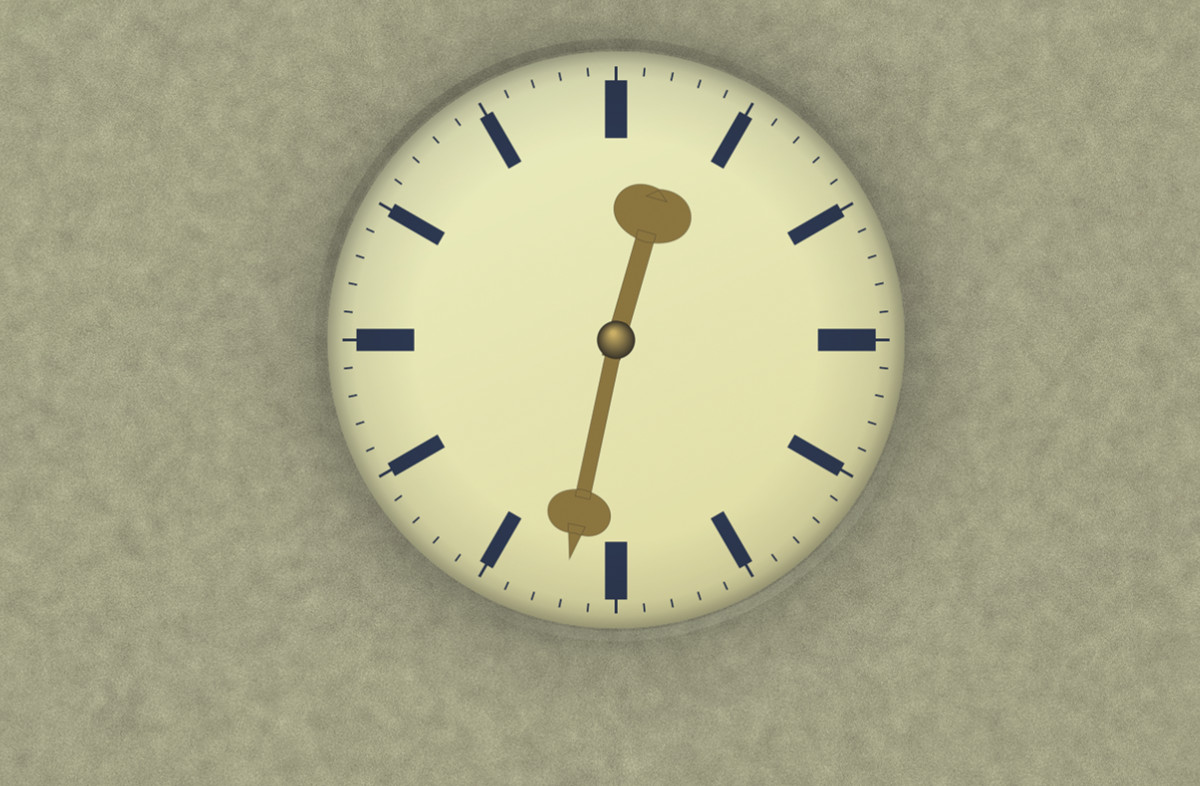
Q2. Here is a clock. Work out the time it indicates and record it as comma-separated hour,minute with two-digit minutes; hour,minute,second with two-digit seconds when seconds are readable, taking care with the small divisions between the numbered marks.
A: 12,32
